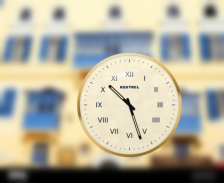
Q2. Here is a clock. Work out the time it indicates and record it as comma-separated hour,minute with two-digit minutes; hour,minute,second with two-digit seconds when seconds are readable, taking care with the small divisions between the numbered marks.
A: 10,27
